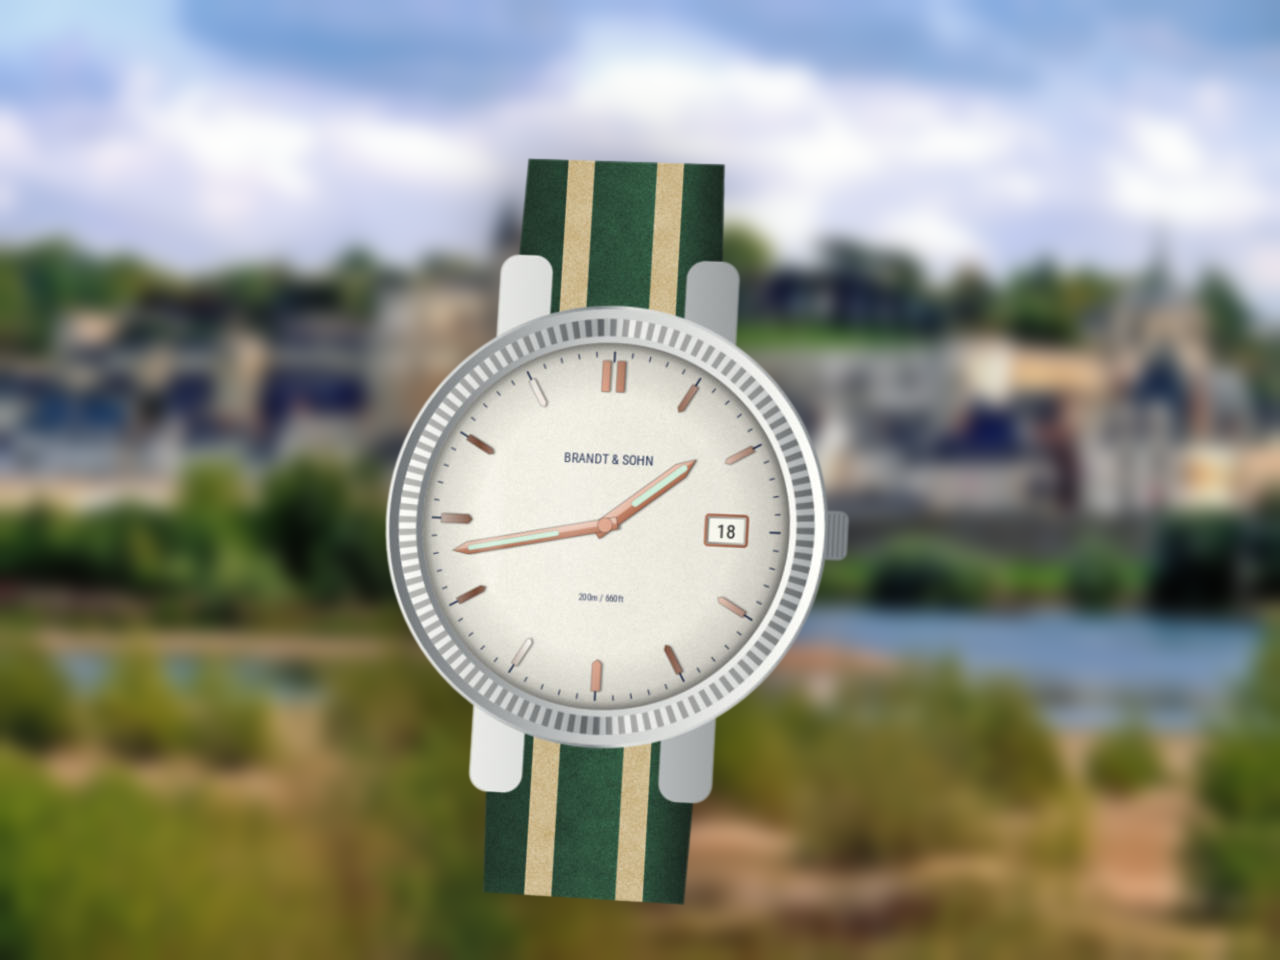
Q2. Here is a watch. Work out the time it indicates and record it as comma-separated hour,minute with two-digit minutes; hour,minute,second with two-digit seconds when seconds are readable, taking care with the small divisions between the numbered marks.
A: 1,43
